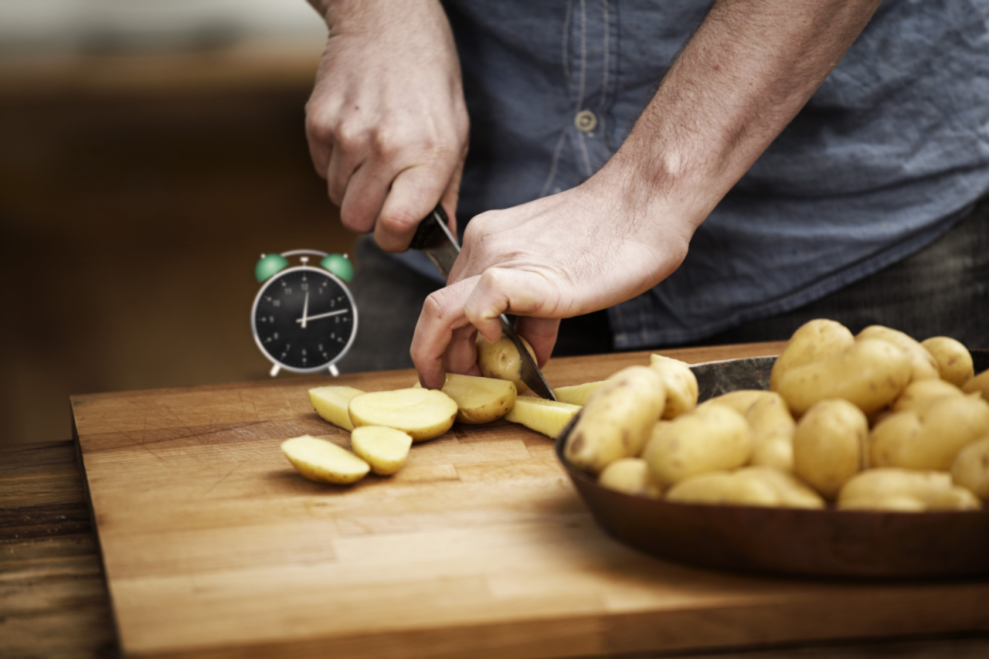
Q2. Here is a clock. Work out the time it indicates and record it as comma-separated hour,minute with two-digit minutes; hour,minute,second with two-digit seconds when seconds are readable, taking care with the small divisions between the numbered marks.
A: 12,13
